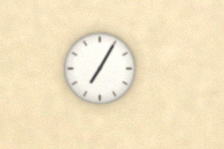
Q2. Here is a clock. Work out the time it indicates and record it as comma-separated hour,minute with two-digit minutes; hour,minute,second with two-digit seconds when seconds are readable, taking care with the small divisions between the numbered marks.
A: 7,05
